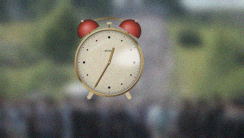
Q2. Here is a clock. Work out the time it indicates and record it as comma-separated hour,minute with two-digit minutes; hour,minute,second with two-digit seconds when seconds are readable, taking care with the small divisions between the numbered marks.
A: 12,35
